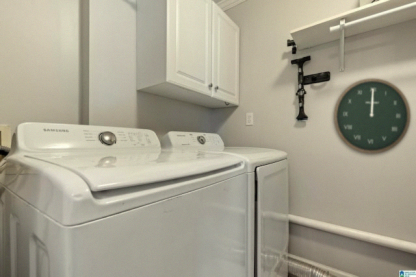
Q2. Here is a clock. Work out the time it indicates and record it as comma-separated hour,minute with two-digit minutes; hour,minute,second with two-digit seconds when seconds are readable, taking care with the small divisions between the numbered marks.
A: 12,00
